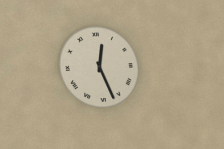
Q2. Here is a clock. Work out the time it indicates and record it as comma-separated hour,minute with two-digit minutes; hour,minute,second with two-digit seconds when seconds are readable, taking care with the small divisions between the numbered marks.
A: 12,27
